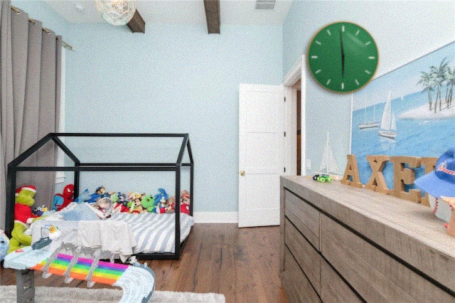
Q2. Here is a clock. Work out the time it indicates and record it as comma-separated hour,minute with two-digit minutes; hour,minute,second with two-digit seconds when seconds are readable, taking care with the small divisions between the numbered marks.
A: 5,59
